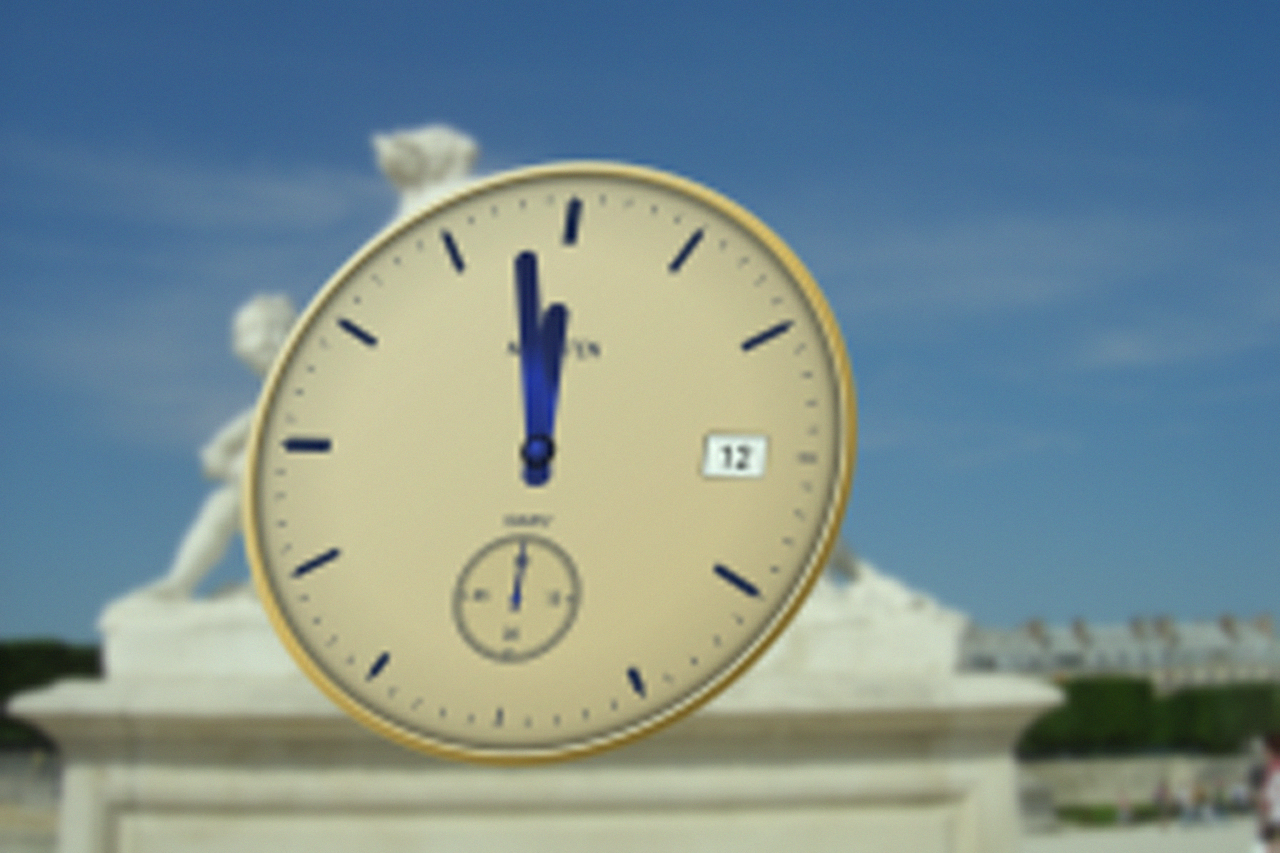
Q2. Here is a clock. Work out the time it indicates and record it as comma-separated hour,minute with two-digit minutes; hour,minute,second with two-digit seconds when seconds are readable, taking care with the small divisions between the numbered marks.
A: 11,58
